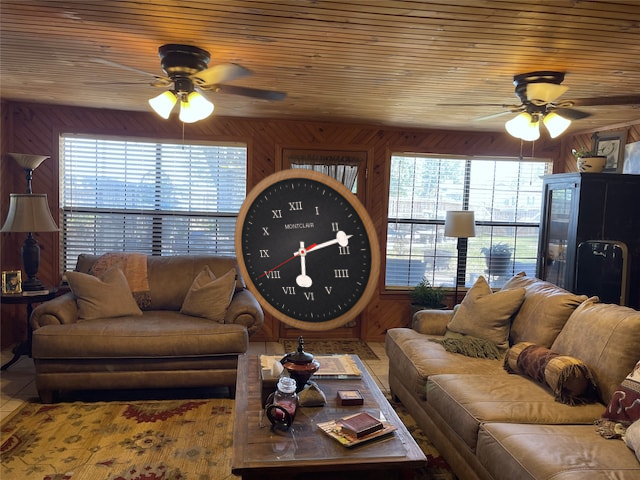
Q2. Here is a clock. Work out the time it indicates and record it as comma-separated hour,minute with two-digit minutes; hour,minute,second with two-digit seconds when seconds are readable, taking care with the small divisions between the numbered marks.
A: 6,12,41
